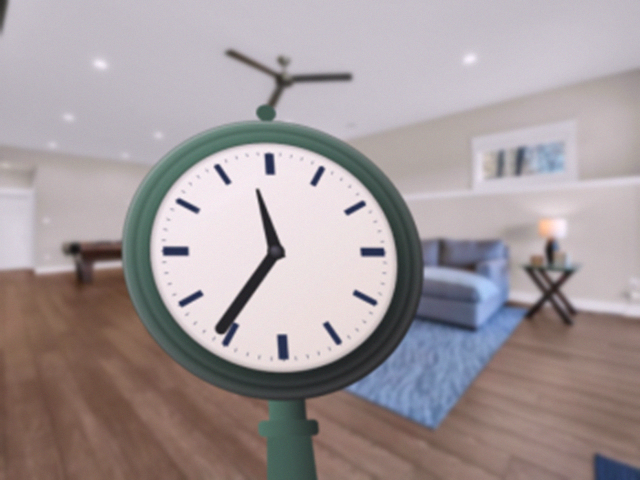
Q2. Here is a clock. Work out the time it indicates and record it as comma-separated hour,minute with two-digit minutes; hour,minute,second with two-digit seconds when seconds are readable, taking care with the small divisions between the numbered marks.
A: 11,36
